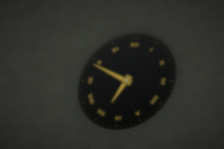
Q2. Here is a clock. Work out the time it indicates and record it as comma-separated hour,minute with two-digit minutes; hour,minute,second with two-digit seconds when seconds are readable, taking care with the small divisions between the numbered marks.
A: 6,49
